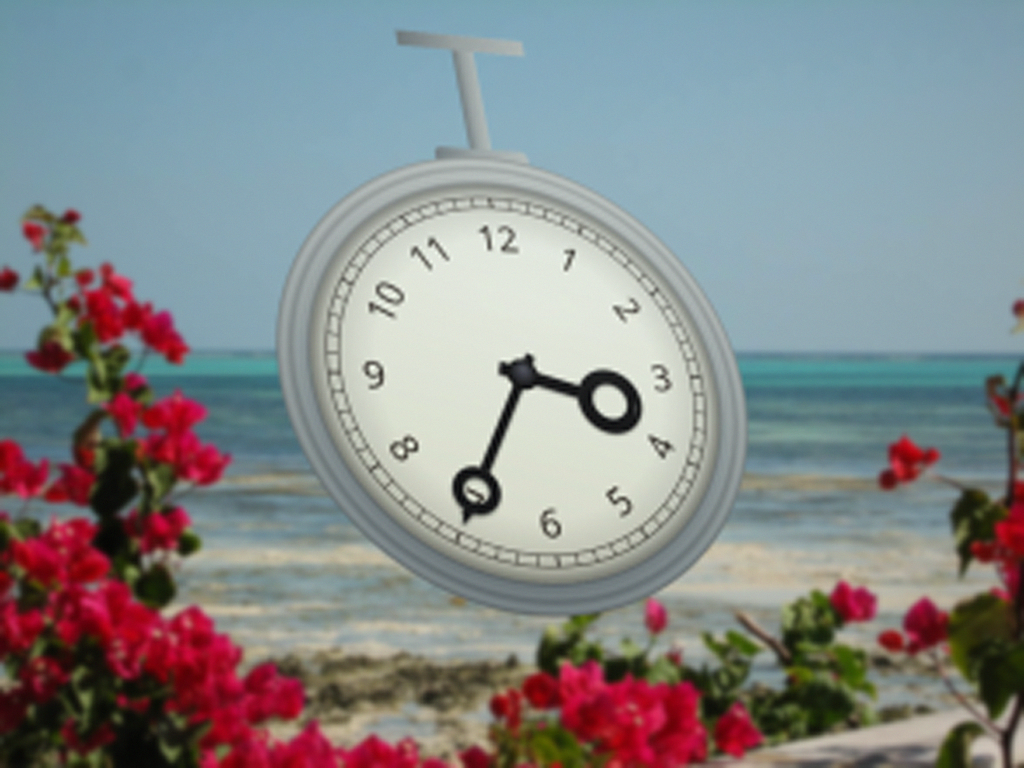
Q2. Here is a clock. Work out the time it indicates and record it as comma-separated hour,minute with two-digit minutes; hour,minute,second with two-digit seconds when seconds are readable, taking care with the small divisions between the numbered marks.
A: 3,35
